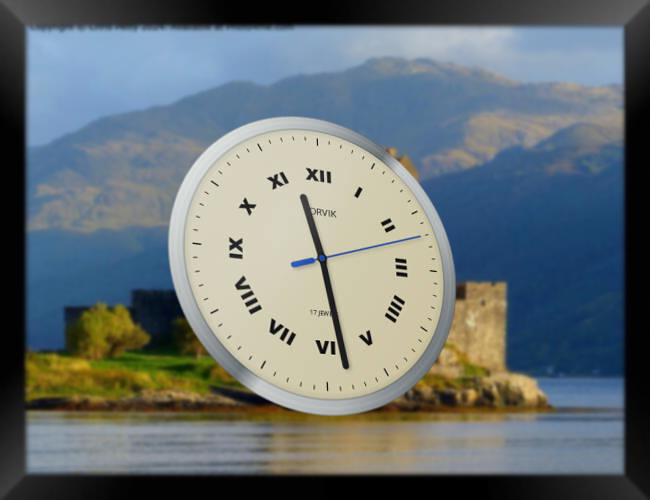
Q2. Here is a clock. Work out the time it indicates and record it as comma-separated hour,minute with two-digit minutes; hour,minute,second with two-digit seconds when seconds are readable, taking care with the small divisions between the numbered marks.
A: 11,28,12
